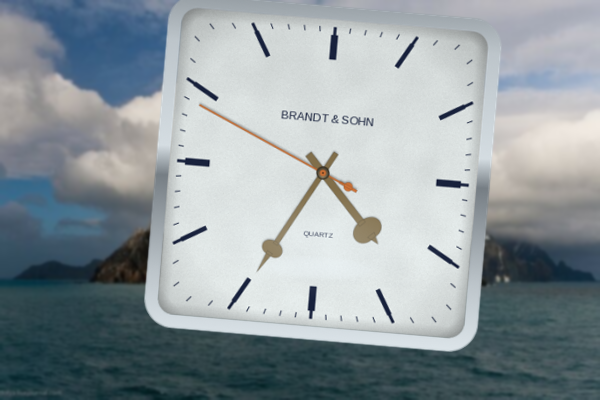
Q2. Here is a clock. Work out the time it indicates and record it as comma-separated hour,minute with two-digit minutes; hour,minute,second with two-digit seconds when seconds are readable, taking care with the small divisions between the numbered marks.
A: 4,34,49
